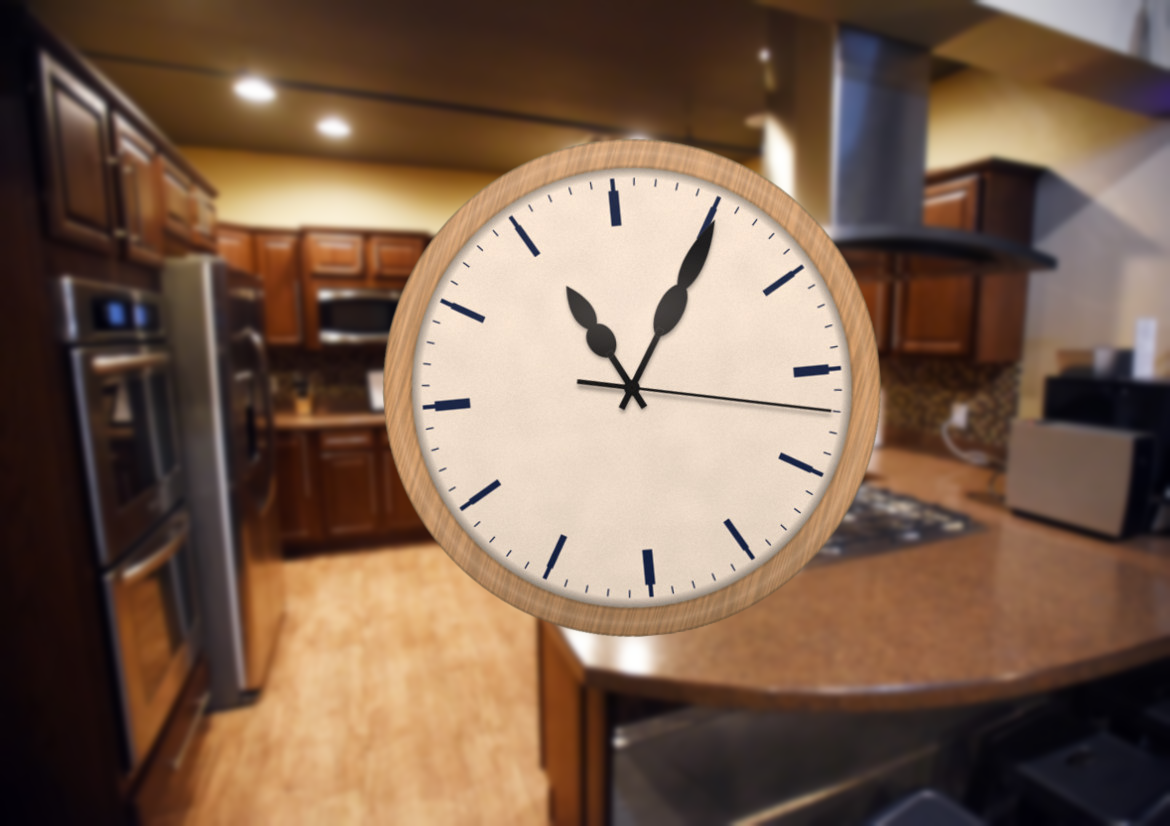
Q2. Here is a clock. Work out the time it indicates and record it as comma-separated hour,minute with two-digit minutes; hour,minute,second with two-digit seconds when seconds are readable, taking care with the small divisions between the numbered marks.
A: 11,05,17
